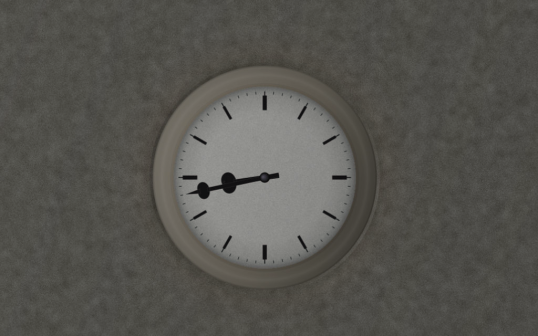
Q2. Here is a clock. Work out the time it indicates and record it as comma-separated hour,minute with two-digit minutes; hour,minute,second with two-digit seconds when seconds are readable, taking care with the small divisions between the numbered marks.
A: 8,43
